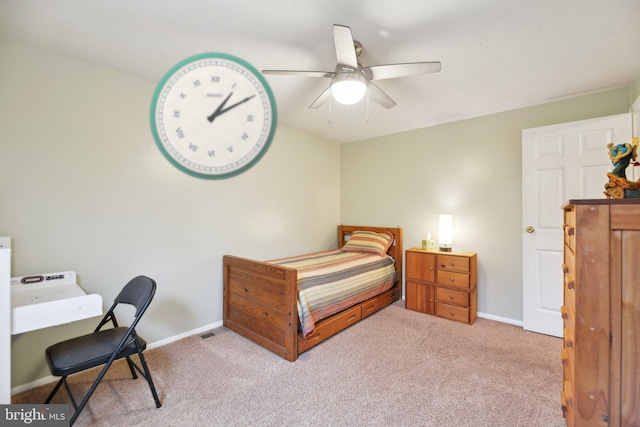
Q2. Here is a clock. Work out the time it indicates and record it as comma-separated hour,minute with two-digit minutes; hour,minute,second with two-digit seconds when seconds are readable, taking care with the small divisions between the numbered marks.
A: 1,10
